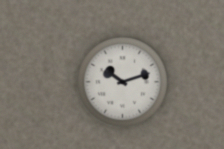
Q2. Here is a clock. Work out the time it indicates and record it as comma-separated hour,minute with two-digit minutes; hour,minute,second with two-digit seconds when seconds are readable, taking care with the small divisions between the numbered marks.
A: 10,12
